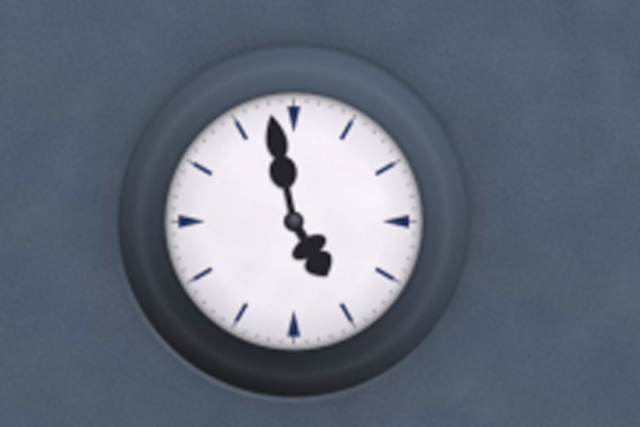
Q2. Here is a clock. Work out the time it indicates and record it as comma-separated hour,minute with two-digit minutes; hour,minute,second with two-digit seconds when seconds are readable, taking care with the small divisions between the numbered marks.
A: 4,58
